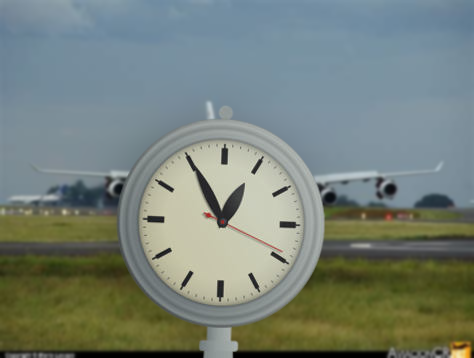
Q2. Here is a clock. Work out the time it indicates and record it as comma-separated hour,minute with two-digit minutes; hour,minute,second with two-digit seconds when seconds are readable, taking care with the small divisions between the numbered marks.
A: 12,55,19
